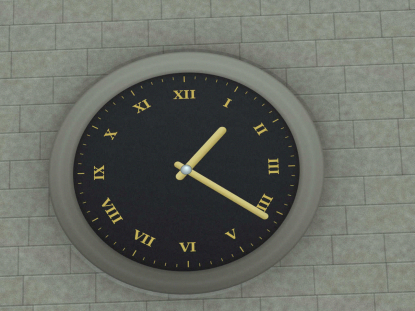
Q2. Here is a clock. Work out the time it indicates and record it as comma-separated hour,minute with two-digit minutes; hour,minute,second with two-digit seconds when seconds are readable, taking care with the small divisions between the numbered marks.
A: 1,21
